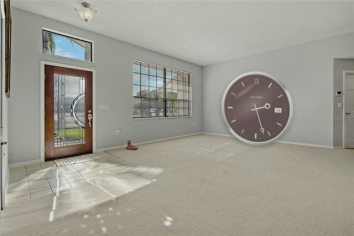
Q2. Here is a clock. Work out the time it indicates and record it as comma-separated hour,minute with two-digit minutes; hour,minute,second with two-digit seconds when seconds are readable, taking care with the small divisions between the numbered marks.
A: 2,27
